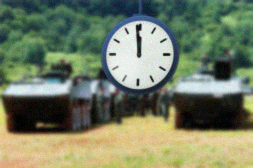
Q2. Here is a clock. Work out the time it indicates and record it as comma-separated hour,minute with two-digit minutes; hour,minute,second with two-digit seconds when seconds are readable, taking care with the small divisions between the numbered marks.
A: 11,59
